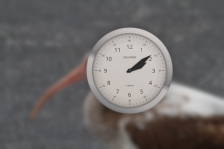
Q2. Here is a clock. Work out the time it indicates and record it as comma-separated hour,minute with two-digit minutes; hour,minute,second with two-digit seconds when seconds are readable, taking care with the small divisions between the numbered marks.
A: 2,09
